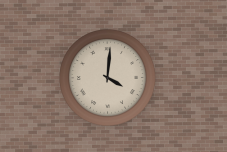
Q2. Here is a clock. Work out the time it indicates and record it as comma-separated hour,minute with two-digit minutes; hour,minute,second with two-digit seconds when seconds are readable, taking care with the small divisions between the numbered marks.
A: 4,01
